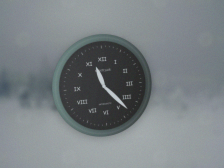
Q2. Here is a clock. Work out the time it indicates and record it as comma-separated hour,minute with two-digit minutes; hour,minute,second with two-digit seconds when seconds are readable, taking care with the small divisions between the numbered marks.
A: 11,23
